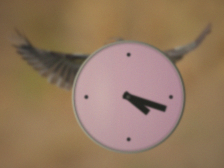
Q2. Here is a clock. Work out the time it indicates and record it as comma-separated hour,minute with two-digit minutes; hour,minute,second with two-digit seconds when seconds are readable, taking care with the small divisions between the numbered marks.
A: 4,18
